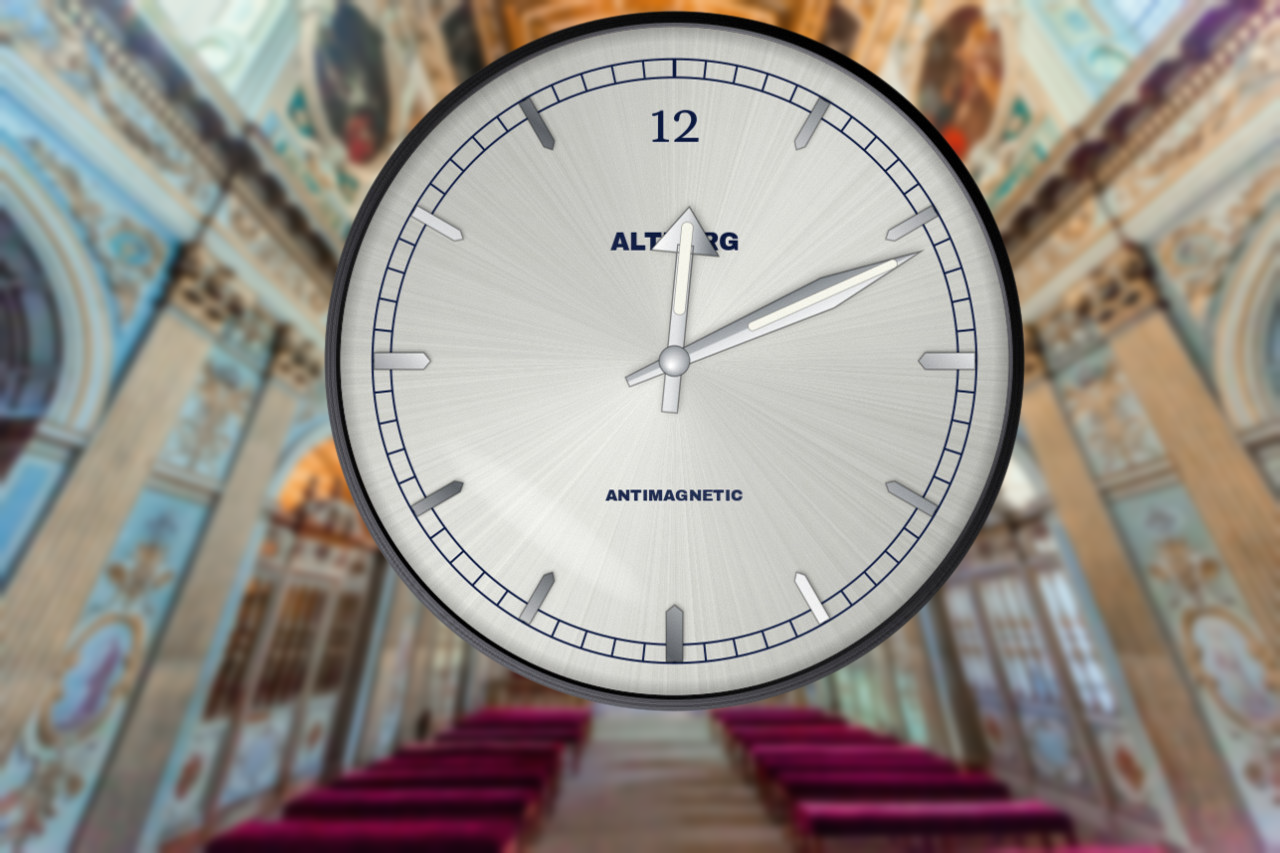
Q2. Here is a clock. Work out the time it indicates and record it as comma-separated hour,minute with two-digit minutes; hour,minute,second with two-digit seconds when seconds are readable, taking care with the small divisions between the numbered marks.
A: 12,11
